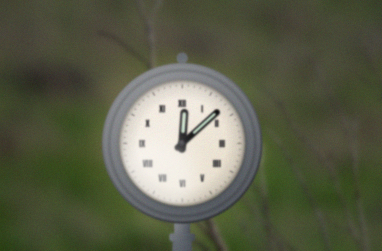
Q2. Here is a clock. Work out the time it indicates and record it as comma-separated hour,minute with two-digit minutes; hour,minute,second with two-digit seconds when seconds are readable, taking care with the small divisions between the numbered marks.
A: 12,08
